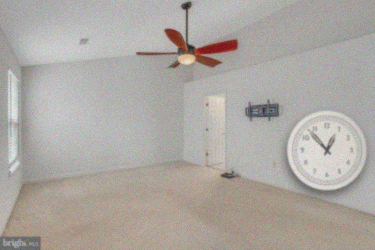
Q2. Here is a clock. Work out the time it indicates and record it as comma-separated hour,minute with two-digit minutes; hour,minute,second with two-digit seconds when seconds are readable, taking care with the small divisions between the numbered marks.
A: 12,53
